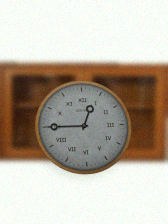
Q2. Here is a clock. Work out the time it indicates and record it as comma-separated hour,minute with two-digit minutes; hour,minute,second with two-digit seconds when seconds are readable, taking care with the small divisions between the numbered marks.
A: 12,45
